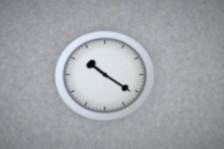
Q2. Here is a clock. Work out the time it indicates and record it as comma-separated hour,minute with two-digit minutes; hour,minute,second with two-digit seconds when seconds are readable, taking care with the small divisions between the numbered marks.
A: 10,21
